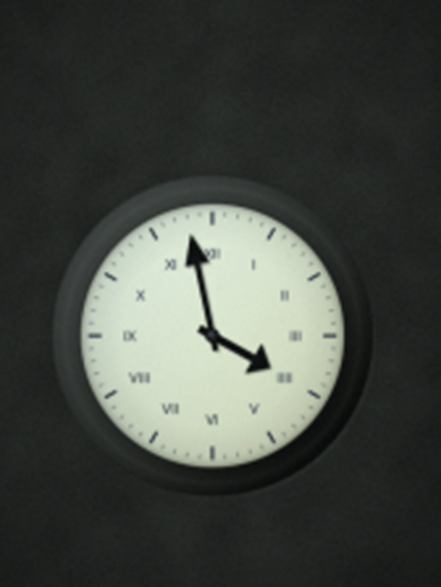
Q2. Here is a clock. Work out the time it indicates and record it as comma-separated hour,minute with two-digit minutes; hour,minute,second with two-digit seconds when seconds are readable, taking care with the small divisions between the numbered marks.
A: 3,58
